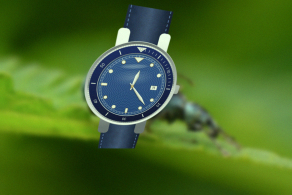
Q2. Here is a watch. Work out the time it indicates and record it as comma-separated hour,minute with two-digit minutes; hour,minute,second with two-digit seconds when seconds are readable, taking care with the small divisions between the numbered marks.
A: 12,23
